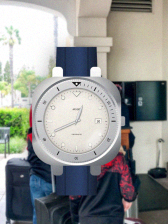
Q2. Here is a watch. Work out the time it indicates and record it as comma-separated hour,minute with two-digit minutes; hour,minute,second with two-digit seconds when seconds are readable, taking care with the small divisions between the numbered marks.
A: 12,41
